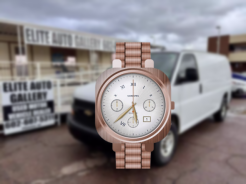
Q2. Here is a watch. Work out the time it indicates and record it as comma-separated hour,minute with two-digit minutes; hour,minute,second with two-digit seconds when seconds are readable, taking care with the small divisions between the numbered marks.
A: 5,38
